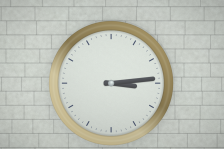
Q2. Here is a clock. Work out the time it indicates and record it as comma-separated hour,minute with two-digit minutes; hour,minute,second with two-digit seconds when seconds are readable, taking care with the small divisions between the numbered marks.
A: 3,14
